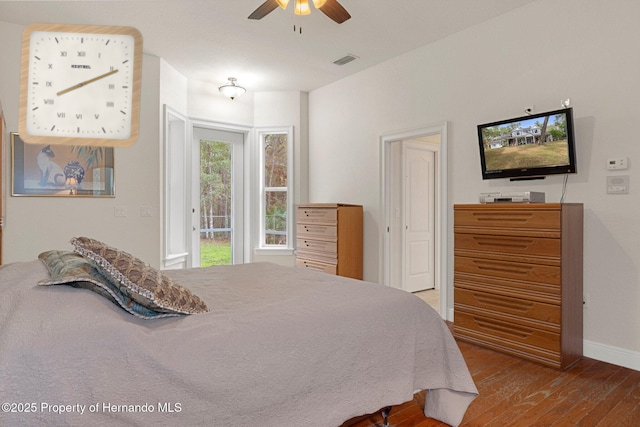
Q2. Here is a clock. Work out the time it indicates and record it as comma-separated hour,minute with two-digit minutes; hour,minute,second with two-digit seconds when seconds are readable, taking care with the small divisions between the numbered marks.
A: 8,11
